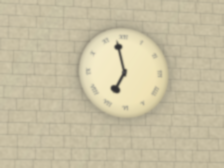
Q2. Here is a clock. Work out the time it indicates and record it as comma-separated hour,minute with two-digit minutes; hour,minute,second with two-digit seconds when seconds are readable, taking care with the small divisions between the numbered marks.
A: 6,58
